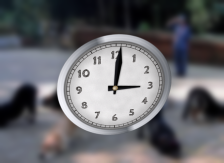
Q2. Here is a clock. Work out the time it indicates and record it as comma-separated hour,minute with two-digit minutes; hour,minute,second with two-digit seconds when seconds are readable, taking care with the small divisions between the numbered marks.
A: 3,01
